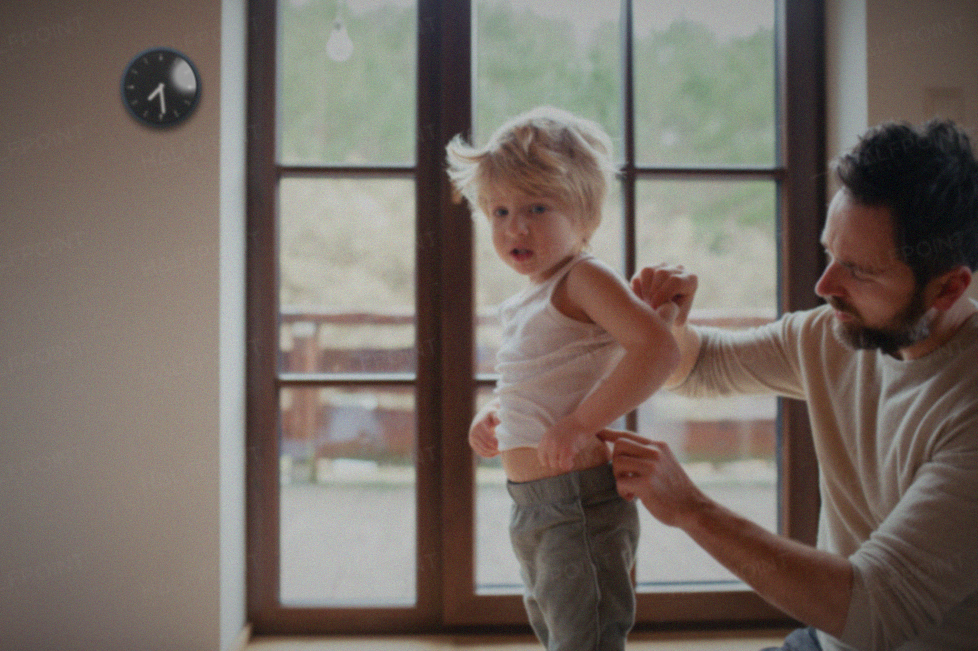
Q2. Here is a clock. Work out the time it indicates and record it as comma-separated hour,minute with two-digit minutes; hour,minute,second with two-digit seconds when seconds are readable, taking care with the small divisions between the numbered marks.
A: 7,29
